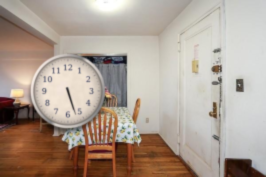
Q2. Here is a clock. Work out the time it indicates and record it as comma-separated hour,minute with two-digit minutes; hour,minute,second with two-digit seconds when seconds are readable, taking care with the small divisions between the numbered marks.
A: 5,27
